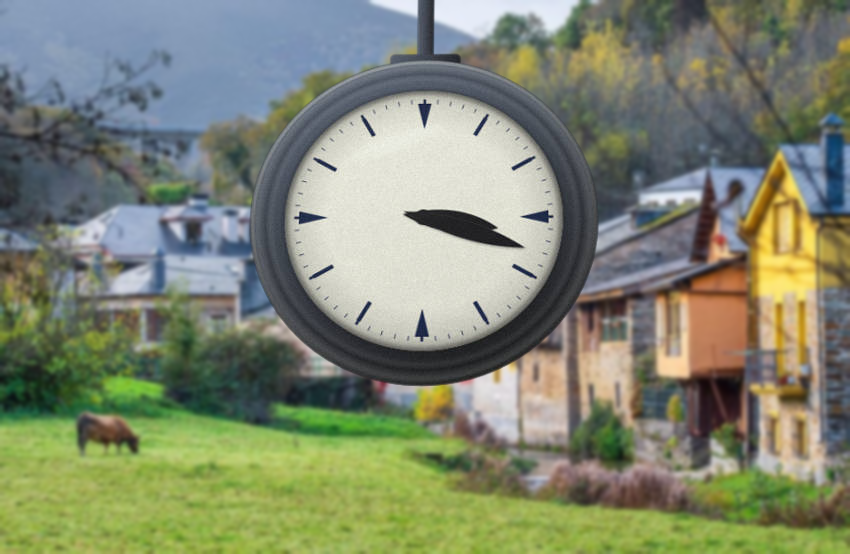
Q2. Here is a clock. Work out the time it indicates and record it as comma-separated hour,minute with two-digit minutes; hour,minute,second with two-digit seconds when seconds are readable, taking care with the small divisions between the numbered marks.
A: 3,18
